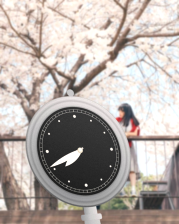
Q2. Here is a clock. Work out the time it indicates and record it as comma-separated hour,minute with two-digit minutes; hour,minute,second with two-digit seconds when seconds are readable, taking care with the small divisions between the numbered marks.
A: 7,41
